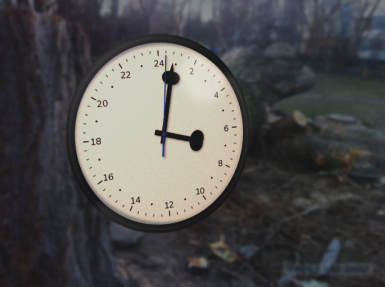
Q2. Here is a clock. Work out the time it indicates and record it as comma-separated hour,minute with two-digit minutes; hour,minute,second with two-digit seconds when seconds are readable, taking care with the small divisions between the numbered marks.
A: 7,02,01
